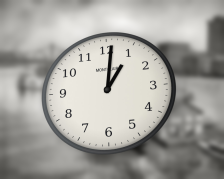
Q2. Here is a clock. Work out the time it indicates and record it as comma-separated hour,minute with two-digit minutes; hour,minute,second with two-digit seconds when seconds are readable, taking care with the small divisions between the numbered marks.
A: 1,01
